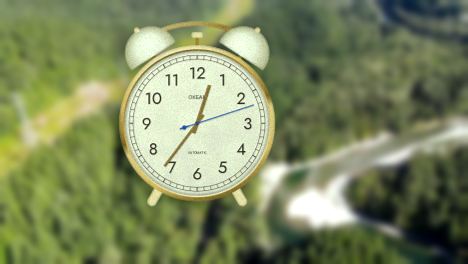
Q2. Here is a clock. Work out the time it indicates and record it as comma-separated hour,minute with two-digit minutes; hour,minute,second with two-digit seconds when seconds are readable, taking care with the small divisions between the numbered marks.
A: 12,36,12
